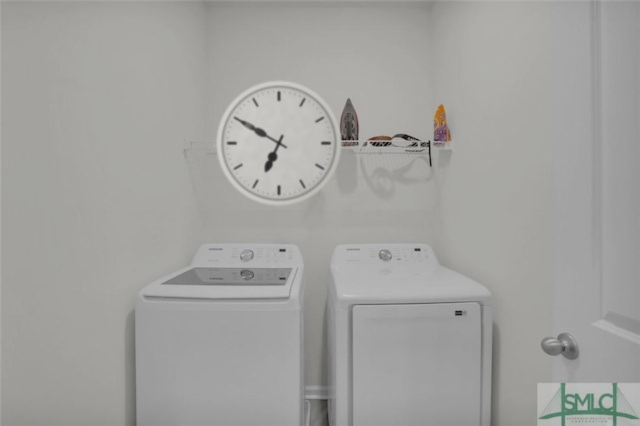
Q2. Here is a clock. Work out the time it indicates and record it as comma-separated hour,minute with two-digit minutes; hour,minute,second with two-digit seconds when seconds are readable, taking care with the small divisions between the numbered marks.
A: 6,50
